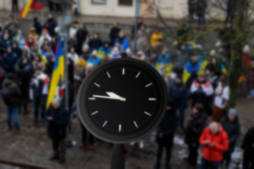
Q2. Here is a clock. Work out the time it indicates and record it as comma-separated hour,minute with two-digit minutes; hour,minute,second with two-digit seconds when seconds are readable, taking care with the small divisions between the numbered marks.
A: 9,46
